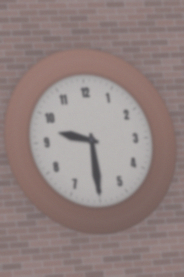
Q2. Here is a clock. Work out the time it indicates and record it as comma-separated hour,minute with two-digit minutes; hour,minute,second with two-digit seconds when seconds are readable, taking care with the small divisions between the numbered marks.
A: 9,30
